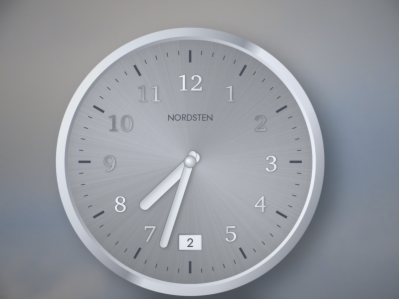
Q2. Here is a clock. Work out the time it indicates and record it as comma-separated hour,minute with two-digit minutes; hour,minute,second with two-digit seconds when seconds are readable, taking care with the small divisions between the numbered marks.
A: 7,33
